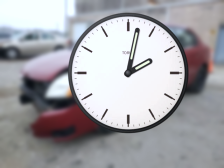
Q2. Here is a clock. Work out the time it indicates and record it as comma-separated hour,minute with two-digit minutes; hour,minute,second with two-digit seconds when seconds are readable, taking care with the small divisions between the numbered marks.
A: 2,02
